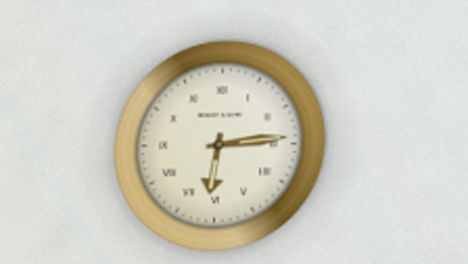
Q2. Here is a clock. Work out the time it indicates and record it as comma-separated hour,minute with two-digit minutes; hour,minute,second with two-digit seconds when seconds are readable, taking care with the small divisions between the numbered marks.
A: 6,14
